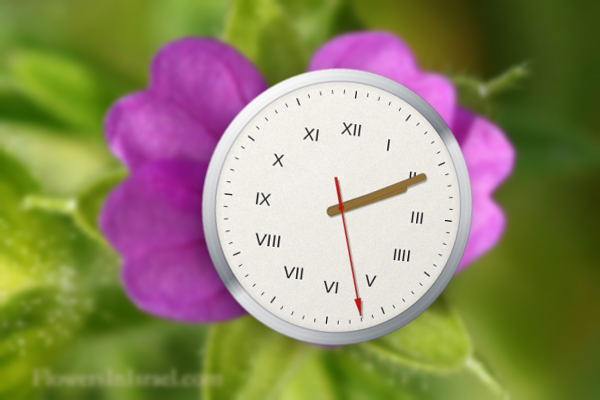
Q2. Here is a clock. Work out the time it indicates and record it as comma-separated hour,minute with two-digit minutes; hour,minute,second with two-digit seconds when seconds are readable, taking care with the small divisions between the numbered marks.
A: 2,10,27
